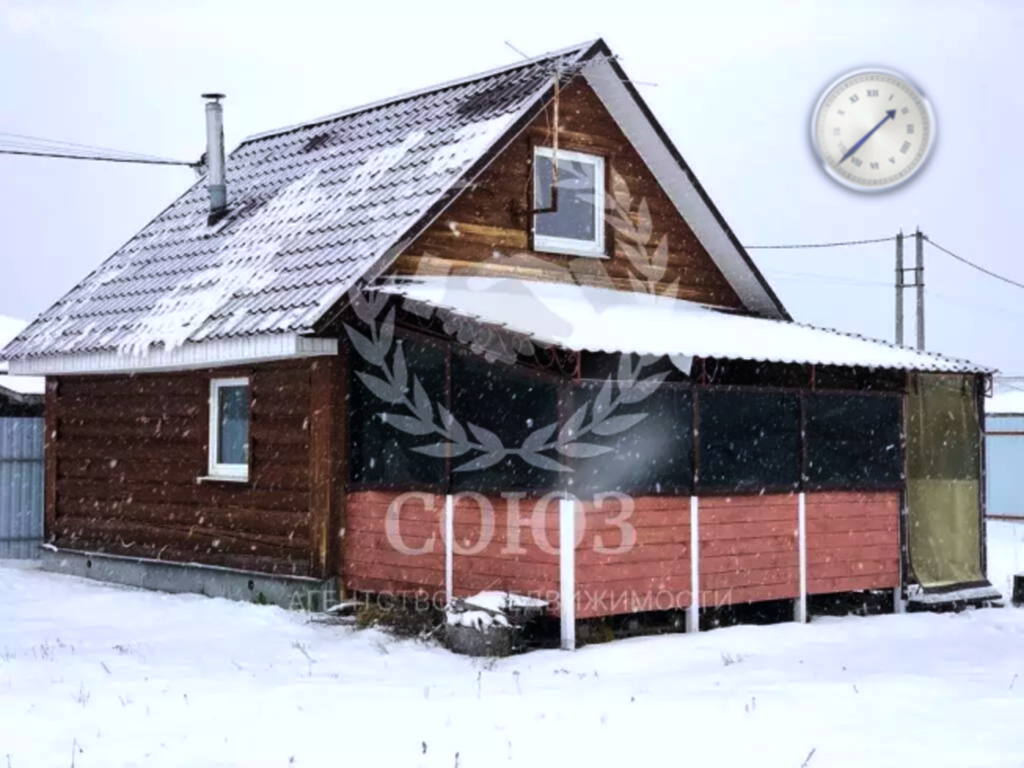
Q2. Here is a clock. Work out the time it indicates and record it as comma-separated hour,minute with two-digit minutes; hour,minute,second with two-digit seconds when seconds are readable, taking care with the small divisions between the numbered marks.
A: 1,38
